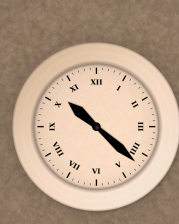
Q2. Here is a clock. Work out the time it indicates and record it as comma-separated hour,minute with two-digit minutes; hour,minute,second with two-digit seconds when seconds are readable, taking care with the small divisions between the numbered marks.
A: 10,22
